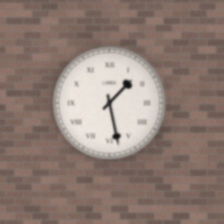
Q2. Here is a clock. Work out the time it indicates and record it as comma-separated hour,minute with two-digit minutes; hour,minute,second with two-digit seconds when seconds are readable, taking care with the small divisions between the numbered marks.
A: 1,28
